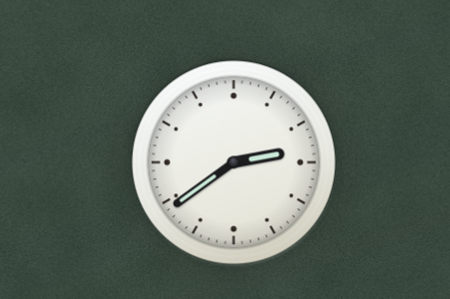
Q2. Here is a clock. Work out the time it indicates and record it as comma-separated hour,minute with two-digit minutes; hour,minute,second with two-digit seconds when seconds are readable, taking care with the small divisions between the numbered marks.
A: 2,39
